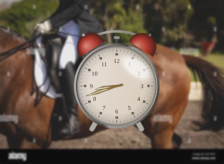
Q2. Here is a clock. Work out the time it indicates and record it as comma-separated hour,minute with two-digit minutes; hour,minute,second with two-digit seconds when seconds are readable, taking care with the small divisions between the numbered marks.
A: 8,42
